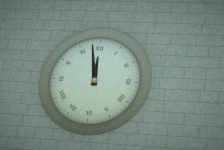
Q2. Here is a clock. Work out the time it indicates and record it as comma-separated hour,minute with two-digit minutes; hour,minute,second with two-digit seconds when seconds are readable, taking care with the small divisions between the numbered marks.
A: 11,58
